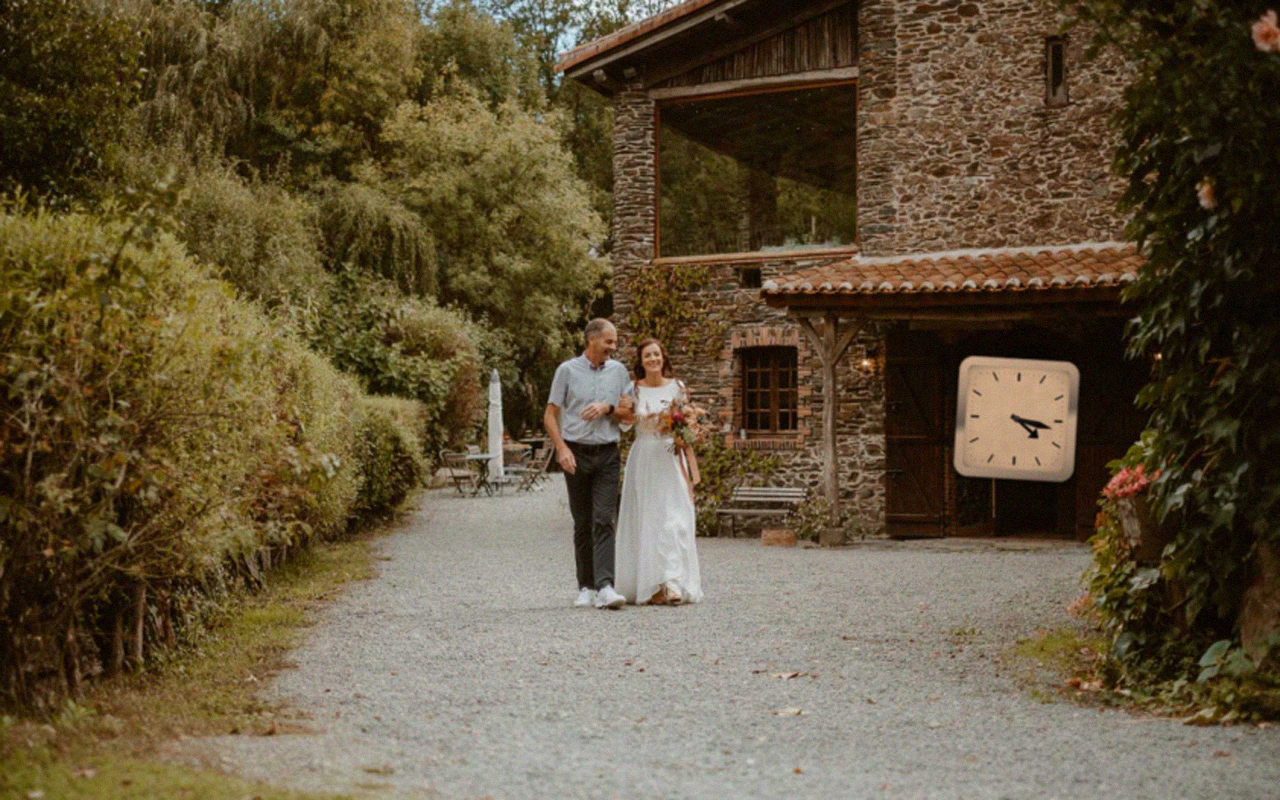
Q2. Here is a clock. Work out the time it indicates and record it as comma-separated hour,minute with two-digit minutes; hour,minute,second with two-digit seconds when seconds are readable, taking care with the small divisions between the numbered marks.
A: 4,17
